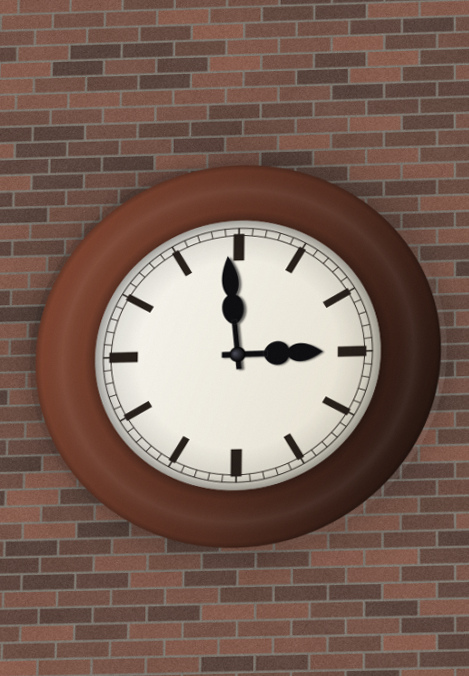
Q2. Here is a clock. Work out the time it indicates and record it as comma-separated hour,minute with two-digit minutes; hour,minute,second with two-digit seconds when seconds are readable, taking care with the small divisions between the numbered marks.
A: 2,59
